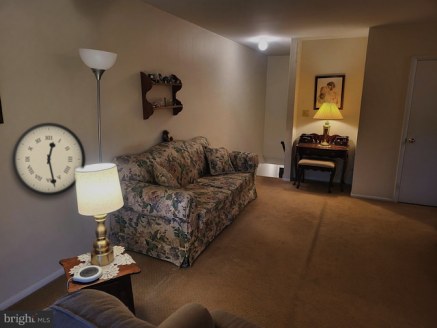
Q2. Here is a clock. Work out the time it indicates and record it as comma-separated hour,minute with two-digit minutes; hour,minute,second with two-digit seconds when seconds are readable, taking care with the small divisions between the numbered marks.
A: 12,28
